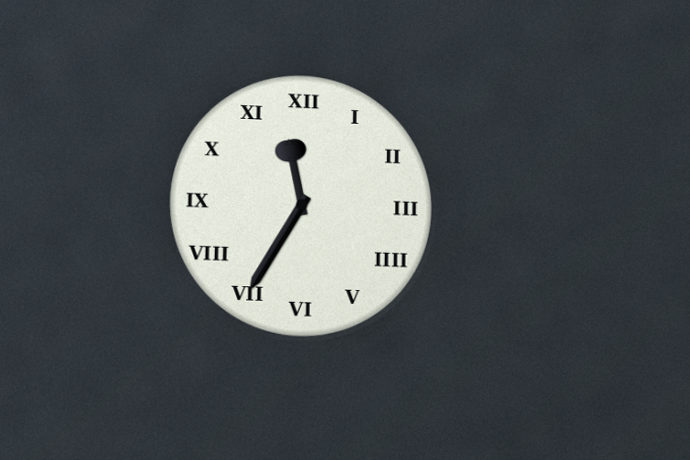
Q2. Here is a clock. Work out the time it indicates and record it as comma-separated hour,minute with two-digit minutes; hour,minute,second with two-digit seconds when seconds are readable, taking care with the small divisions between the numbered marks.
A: 11,35
